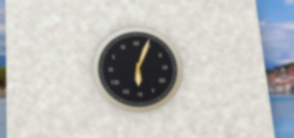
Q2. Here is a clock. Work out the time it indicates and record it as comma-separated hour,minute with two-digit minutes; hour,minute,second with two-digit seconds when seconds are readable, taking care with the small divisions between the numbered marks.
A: 6,04
